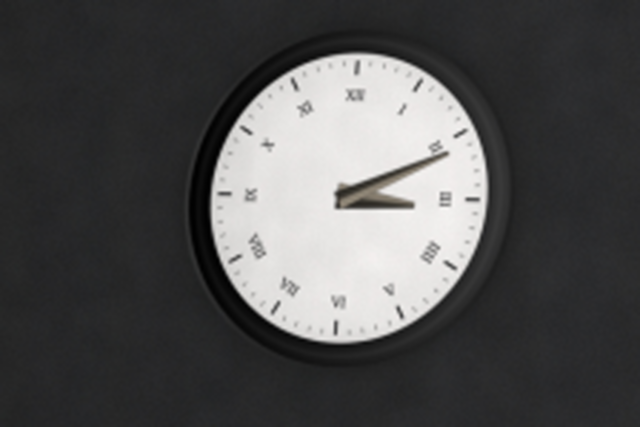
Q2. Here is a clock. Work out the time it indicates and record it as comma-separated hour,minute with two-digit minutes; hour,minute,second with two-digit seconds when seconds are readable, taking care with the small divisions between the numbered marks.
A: 3,11
